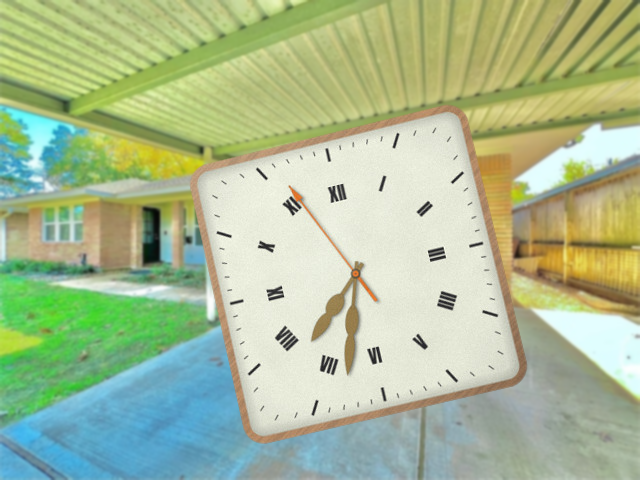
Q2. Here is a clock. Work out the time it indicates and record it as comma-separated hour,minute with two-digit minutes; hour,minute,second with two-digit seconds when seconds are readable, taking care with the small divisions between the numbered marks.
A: 7,32,56
